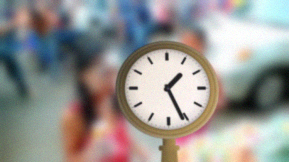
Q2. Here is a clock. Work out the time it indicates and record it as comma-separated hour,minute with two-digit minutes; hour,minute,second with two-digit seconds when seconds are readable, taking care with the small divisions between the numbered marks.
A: 1,26
